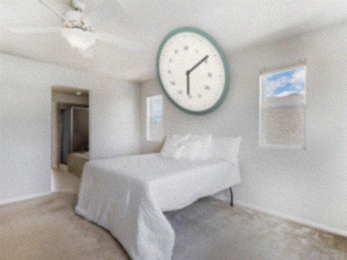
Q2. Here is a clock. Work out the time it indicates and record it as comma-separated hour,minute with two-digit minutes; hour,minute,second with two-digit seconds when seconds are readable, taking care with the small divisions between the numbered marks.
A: 6,09
